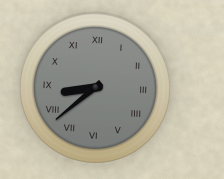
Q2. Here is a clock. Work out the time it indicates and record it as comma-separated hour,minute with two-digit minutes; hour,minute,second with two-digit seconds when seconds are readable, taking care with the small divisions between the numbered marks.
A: 8,38
